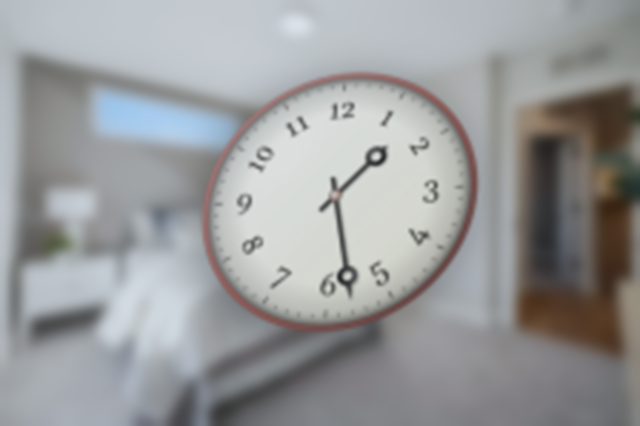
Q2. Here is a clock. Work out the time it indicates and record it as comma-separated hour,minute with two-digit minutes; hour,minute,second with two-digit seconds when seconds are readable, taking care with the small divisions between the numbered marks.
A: 1,28
